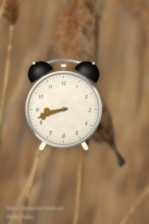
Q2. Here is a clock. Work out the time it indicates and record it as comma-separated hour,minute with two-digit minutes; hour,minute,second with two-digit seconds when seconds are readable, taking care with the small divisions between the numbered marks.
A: 8,42
